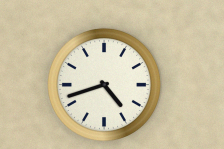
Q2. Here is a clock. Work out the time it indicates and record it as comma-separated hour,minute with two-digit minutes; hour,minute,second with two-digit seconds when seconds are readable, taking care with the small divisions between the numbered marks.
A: 4,42
